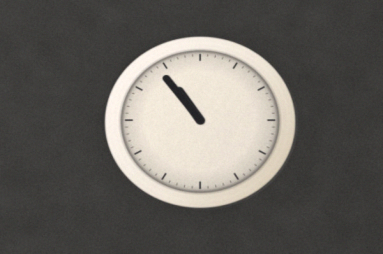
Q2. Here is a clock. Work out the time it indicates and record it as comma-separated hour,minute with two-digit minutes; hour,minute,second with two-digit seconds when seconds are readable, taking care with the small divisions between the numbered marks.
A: 10,54
